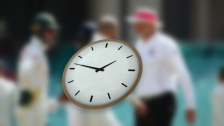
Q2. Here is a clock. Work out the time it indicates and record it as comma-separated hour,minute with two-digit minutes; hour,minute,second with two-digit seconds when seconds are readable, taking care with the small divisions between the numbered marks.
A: 1,47
